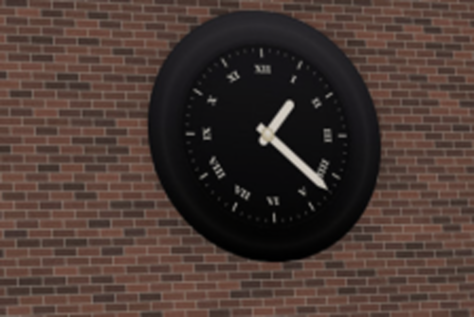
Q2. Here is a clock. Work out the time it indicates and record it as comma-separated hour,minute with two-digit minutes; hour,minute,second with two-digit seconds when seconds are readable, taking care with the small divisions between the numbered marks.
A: 1,22
